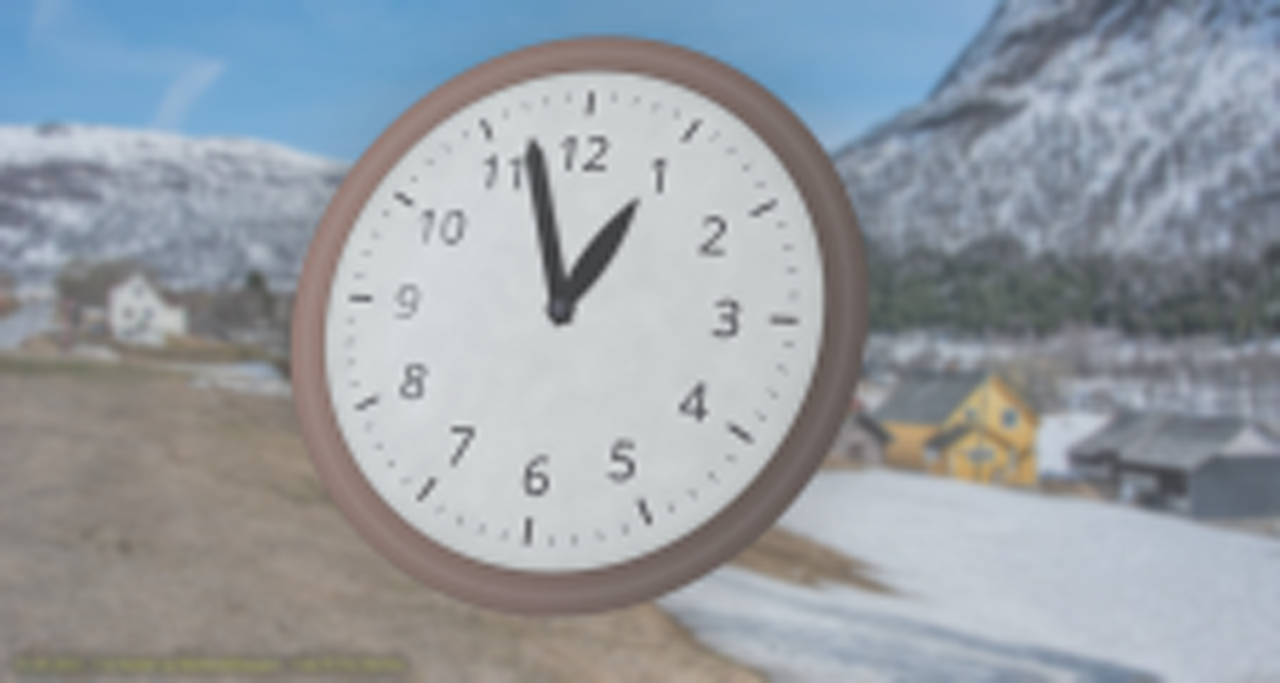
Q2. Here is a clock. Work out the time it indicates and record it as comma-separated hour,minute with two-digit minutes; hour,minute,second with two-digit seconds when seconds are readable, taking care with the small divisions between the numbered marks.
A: 12,57
